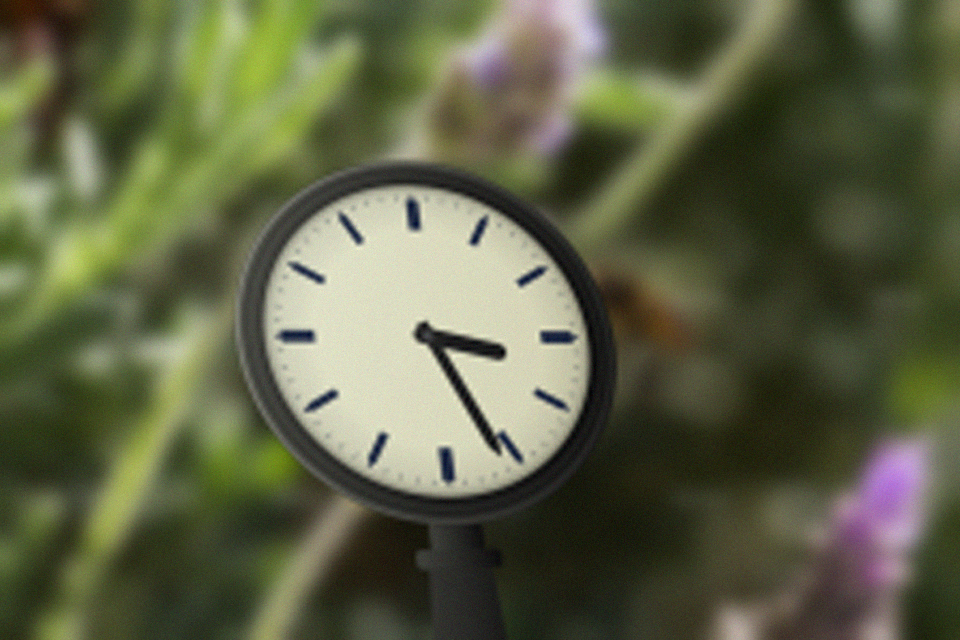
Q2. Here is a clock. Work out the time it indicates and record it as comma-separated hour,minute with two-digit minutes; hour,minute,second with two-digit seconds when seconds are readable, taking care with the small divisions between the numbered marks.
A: 3,26
